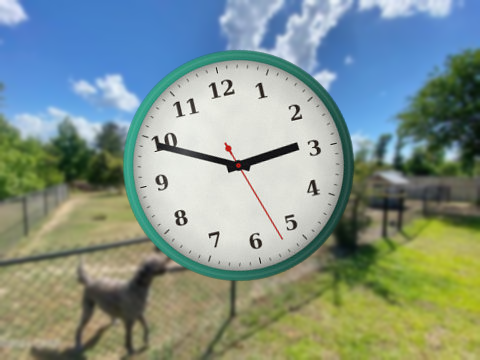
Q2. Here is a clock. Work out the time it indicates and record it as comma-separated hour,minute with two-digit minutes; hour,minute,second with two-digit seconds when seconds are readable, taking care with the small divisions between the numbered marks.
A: 2,49,27
